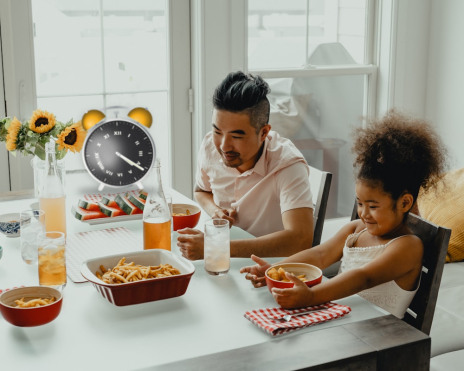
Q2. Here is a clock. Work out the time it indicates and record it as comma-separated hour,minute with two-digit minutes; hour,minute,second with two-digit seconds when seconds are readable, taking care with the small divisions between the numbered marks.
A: 4,21
